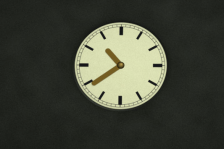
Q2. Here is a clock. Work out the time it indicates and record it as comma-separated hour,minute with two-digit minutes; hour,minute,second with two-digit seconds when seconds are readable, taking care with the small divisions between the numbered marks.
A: 10,39
